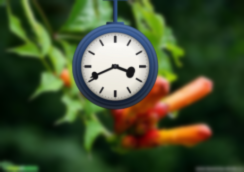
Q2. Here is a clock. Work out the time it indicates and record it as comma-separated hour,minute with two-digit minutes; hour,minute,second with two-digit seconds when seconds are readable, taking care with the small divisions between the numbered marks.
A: 3,41
